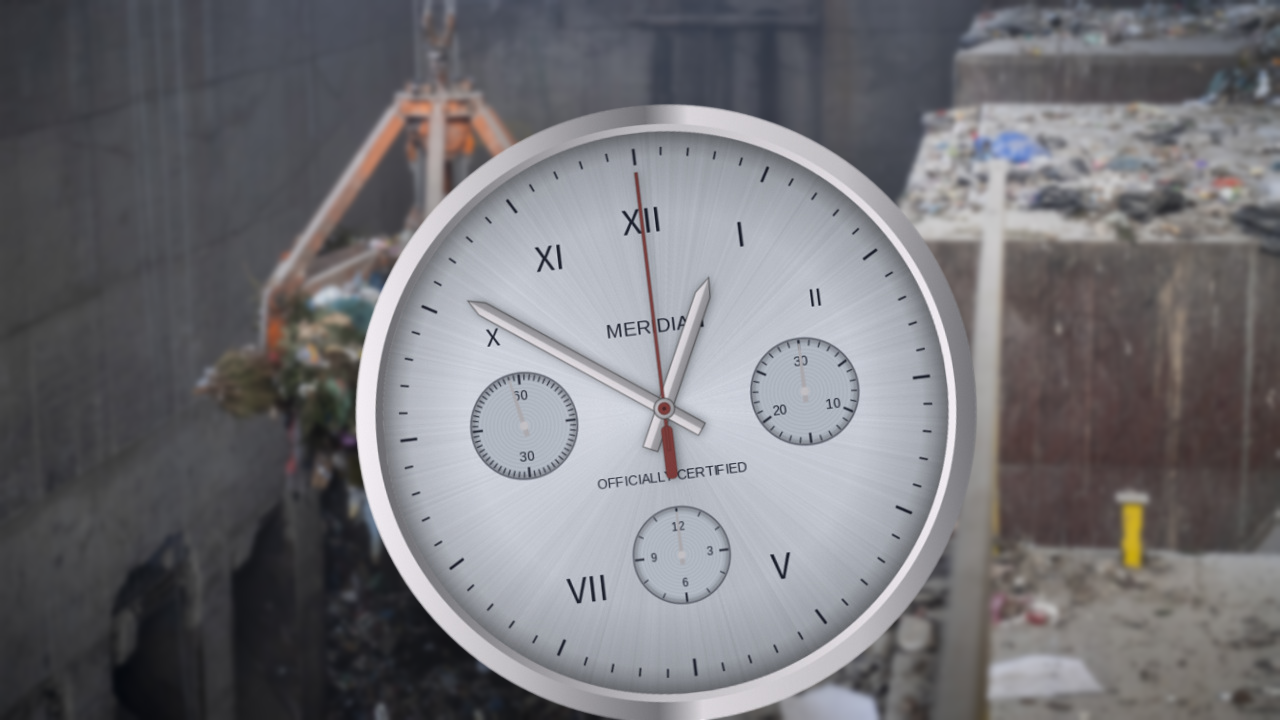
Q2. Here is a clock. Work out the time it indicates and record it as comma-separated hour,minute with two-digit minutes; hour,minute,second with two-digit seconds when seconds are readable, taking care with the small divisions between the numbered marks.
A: 12,50,58
